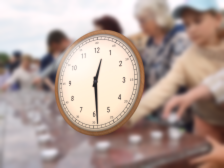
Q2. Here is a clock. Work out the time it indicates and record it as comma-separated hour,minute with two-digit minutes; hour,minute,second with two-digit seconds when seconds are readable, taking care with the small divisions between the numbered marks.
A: 12,29
